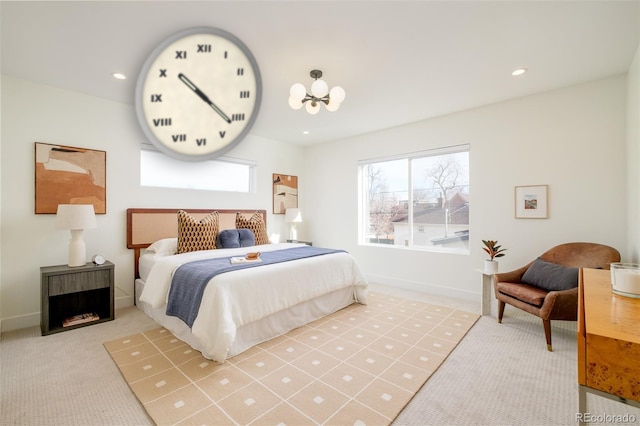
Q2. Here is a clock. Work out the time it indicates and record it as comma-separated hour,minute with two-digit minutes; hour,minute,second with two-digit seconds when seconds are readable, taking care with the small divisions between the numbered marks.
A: 10,22
